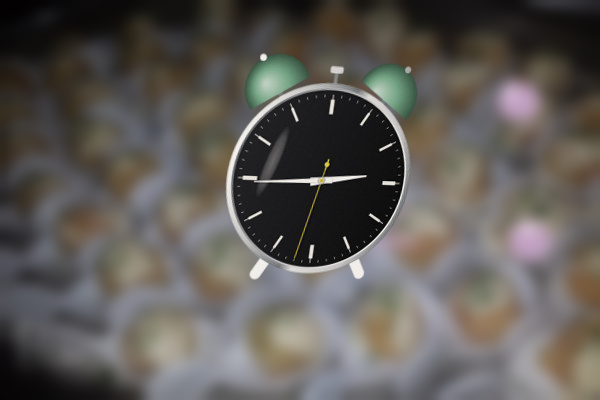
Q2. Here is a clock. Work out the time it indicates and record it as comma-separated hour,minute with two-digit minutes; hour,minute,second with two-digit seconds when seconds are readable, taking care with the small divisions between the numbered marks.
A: 2,44,32
